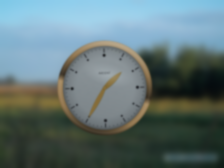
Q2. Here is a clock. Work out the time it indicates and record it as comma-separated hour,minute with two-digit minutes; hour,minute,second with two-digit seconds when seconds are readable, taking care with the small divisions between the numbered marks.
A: 1,35
